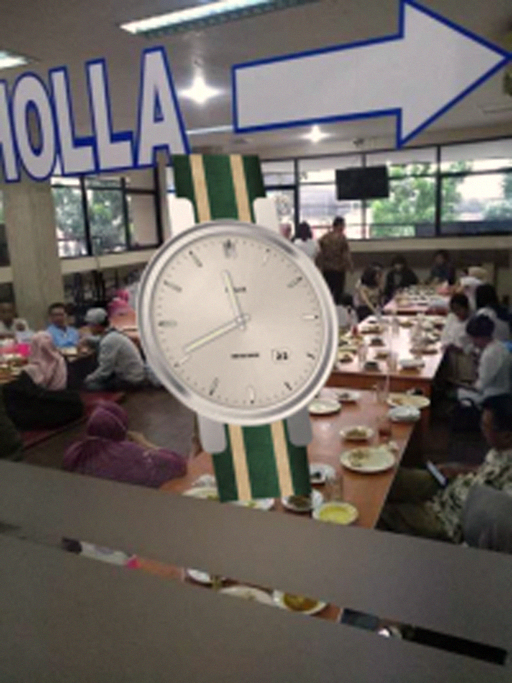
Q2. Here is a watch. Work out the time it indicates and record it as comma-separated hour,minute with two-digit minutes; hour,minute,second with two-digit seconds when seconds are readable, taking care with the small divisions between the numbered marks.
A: 11,41
